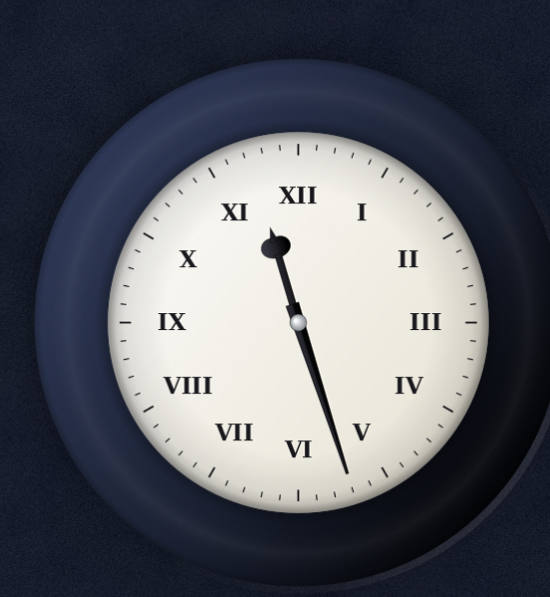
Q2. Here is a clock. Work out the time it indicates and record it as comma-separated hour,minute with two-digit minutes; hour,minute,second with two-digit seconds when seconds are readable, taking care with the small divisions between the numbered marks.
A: 11,27
